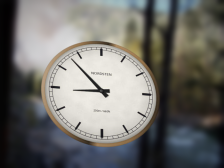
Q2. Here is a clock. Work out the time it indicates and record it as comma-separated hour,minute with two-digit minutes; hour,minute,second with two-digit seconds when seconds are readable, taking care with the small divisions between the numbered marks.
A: 8,53
